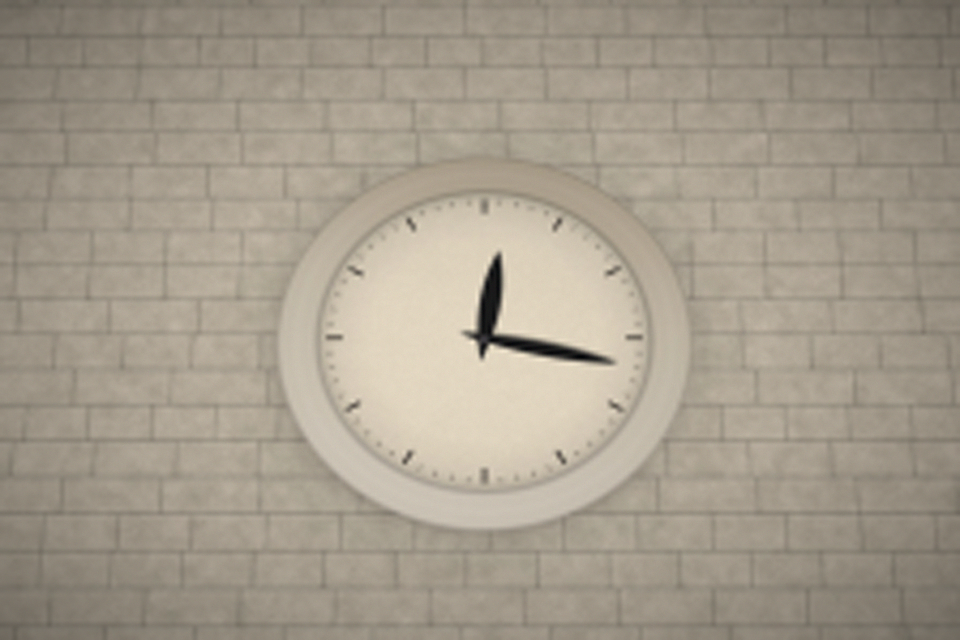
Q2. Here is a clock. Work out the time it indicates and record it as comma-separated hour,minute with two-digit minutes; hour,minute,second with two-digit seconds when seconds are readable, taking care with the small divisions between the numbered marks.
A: 12,17
